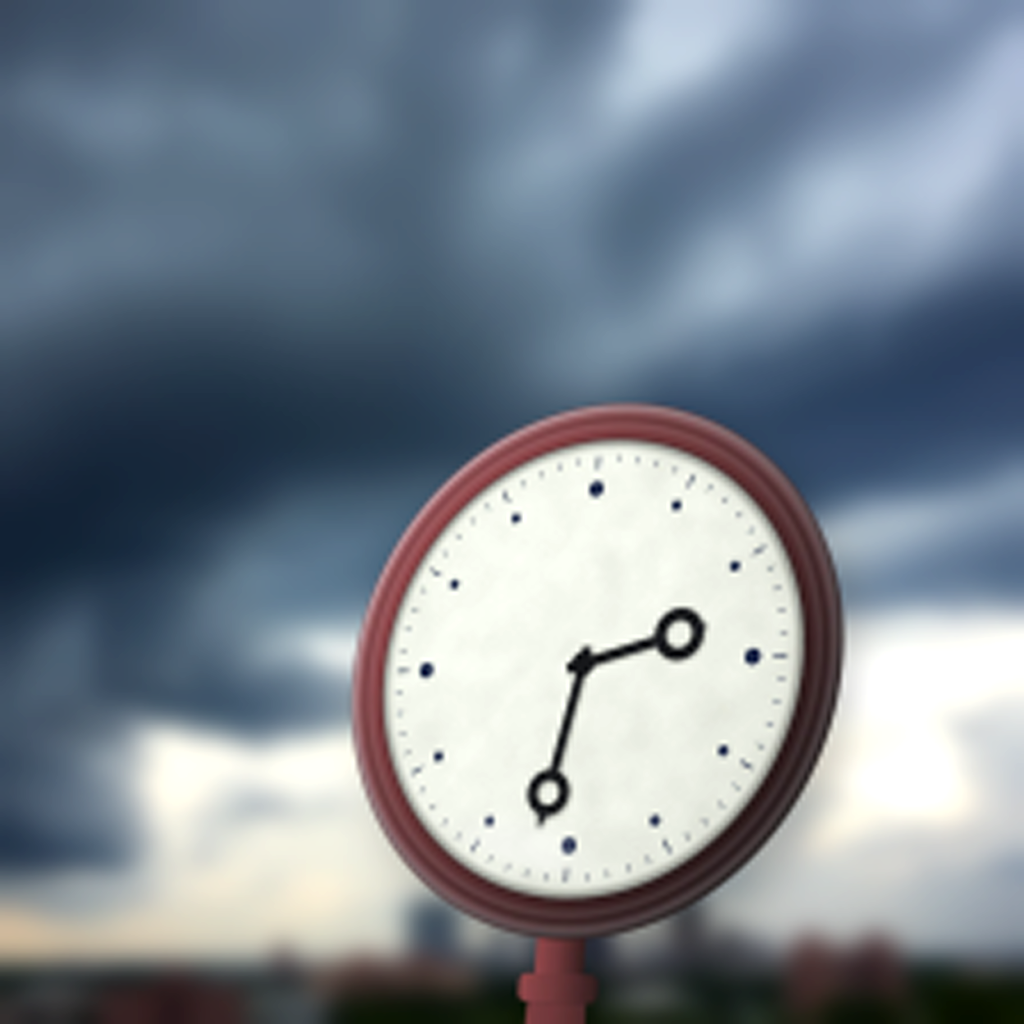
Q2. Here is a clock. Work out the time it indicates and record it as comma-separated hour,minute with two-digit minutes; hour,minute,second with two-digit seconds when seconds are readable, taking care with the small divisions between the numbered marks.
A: 2,32
